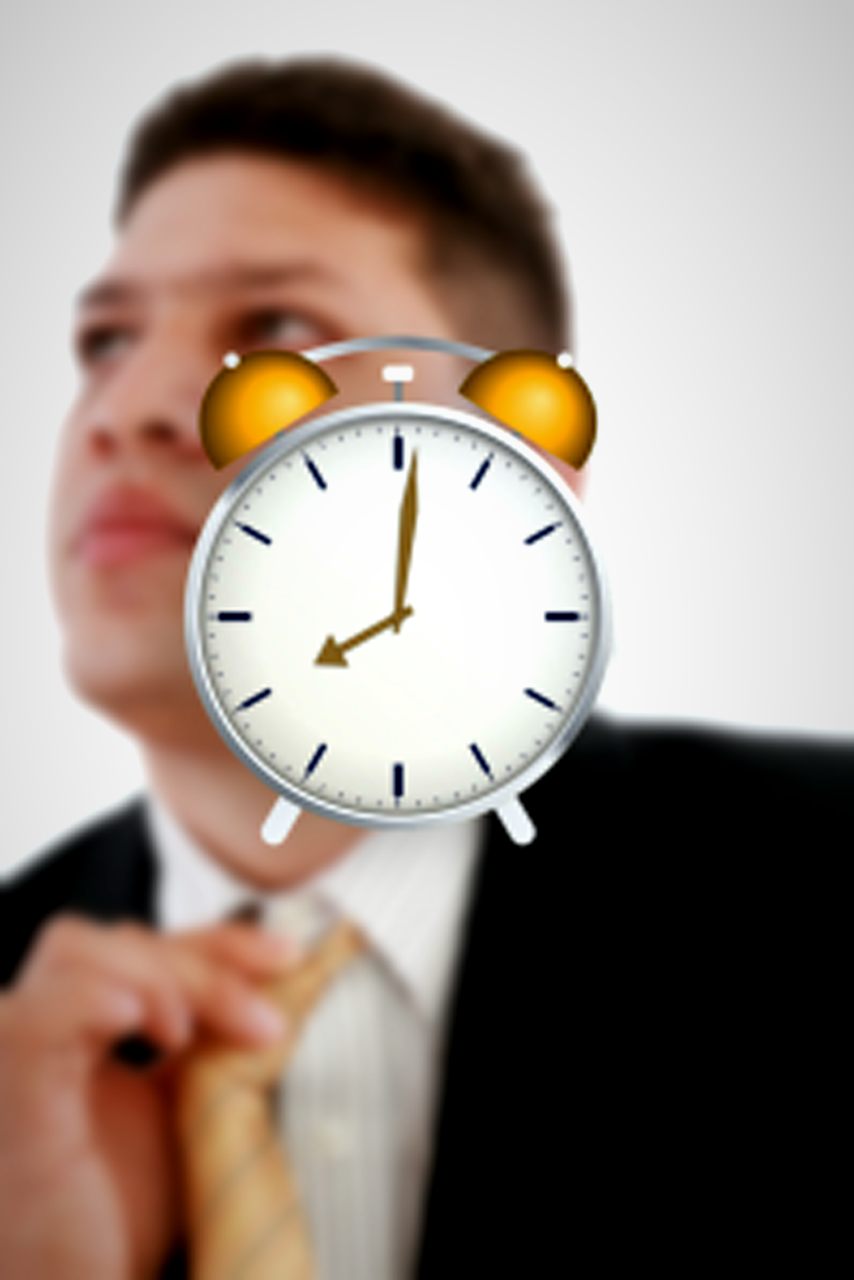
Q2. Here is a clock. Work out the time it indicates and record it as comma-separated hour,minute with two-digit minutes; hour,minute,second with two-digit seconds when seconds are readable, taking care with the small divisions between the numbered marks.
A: 8,01
